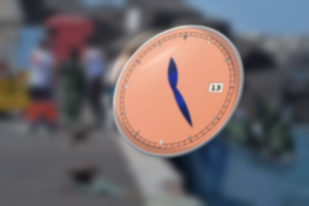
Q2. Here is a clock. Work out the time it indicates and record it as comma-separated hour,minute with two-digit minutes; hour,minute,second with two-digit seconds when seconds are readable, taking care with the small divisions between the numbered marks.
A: 11,24
